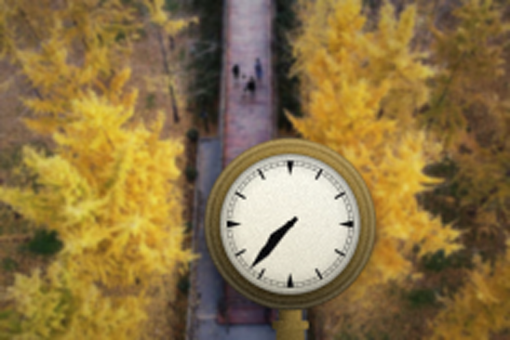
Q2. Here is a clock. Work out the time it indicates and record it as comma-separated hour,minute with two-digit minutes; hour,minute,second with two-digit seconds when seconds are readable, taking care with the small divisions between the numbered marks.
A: 7,37
